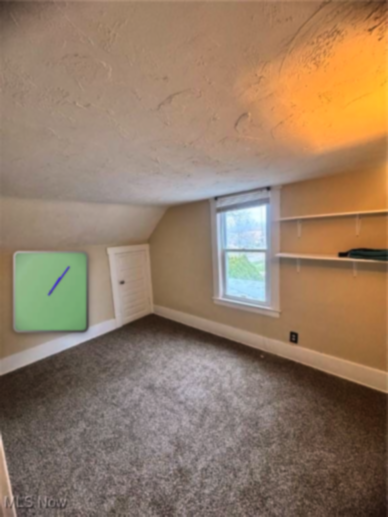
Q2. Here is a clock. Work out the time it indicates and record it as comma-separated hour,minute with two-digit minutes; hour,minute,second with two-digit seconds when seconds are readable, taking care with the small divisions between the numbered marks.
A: 1,06
